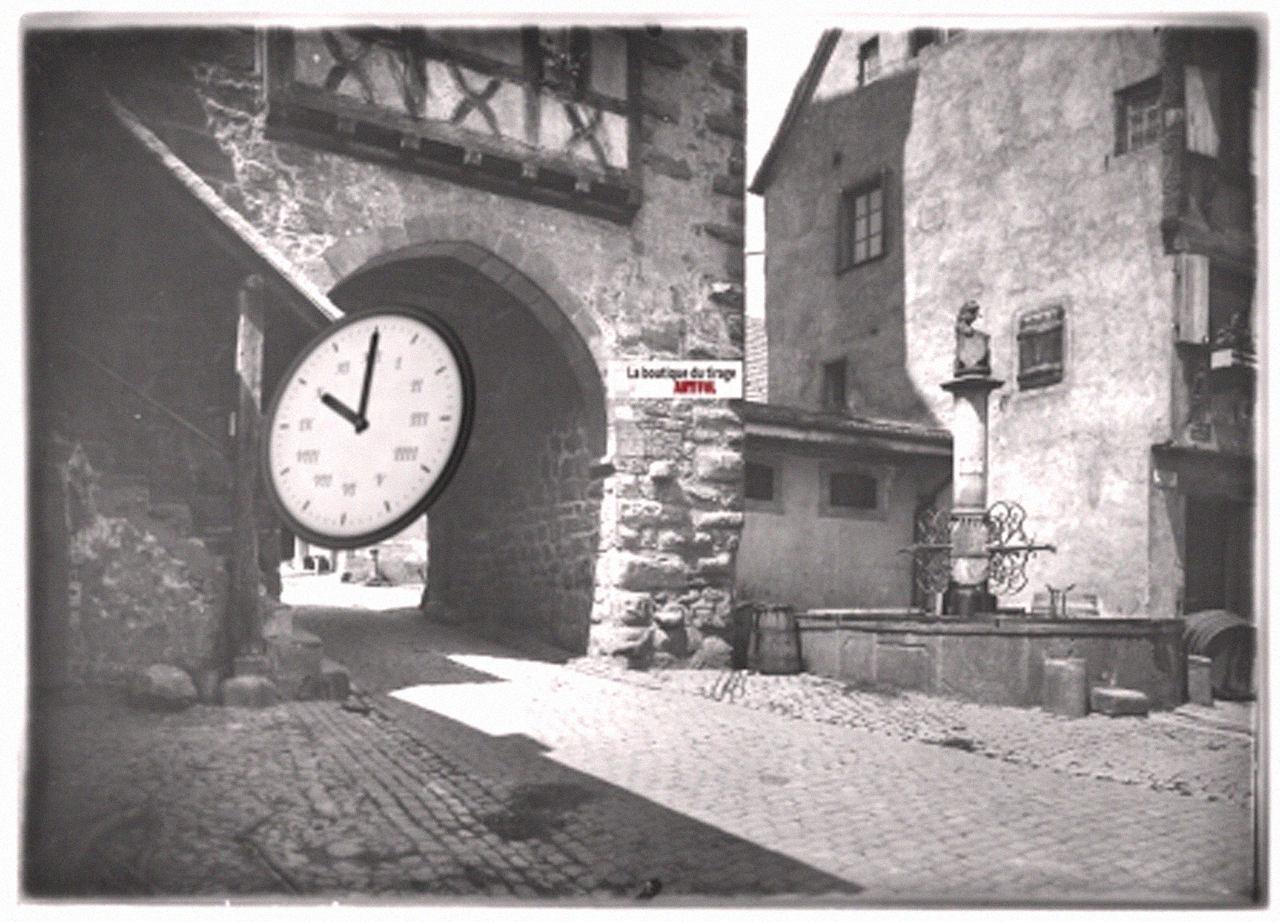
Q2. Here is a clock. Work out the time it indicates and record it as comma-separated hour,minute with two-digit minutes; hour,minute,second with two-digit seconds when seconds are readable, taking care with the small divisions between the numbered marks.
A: 10,00
